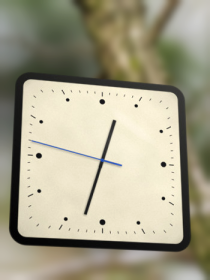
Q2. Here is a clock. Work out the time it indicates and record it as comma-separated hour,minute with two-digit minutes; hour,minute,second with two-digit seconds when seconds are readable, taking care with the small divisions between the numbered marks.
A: 12,32,47
